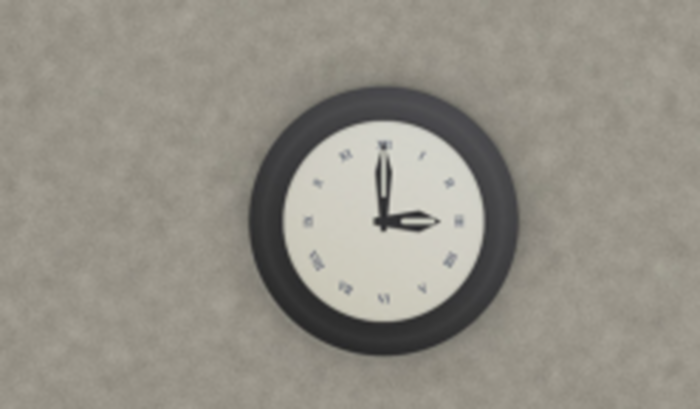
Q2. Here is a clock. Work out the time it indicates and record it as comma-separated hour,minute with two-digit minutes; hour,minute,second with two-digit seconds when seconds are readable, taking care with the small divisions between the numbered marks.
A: 3,00
